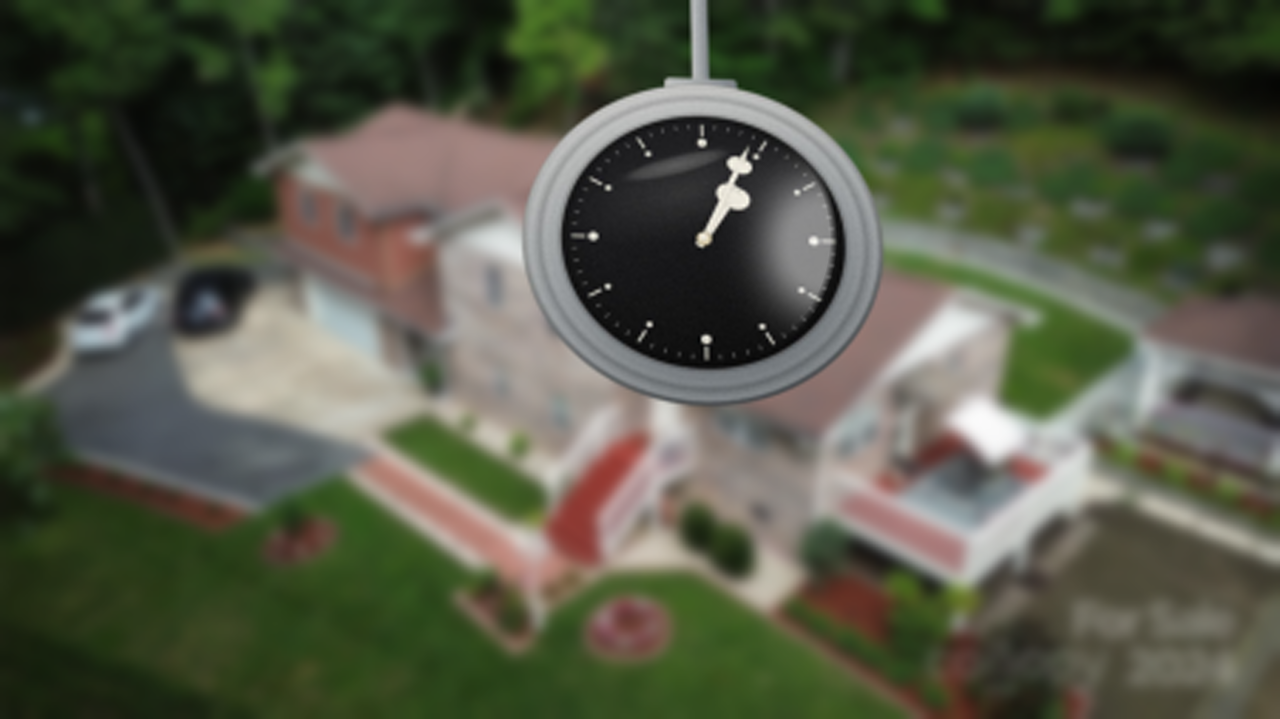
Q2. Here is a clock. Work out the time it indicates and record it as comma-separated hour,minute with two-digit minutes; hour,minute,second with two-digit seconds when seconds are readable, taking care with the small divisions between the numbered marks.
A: 1,04
